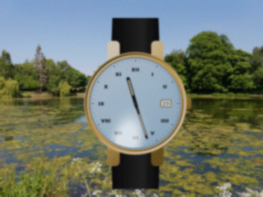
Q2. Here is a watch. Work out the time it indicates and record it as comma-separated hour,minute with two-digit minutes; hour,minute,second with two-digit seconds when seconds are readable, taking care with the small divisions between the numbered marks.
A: 11,27
